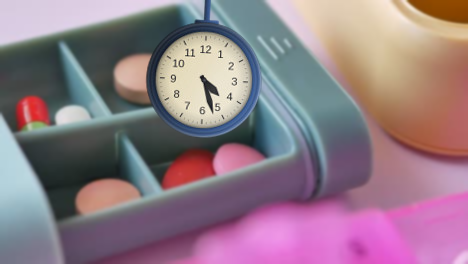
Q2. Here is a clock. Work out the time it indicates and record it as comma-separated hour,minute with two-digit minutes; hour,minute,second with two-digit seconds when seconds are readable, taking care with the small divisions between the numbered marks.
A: 4,27
